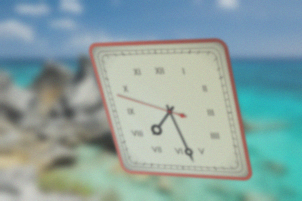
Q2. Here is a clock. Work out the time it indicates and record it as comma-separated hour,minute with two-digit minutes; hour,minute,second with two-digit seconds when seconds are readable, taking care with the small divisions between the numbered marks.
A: 7,27,48
